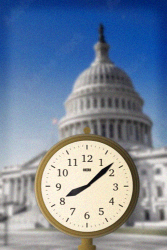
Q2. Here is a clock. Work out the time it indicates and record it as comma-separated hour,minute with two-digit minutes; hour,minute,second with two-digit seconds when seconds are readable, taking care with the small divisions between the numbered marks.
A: 8,08
